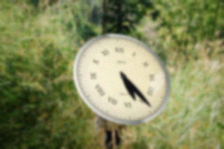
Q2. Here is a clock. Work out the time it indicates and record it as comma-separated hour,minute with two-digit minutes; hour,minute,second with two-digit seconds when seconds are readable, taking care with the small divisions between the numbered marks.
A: 5,24
